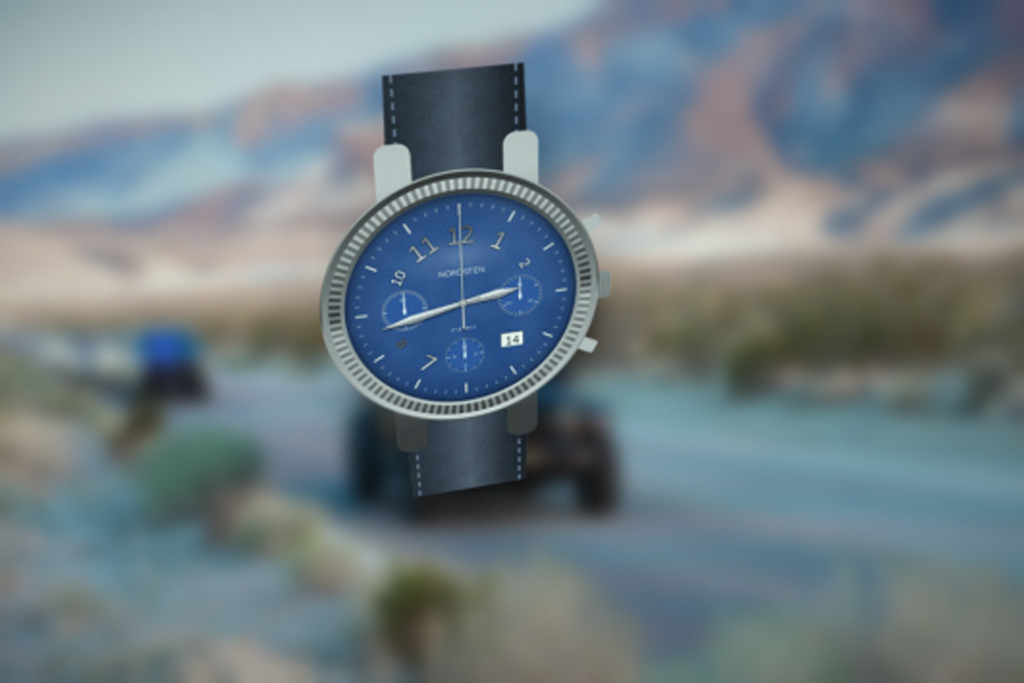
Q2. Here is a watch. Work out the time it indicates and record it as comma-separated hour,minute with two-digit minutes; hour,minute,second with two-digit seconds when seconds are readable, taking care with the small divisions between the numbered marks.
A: 2,43
